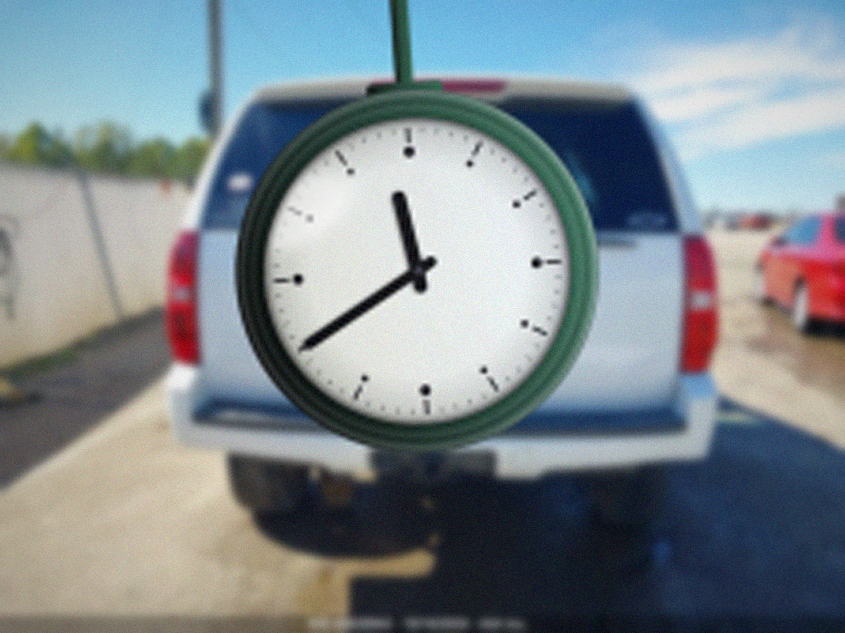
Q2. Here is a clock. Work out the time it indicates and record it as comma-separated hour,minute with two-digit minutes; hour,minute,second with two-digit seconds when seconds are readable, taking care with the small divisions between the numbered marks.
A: 11,40
